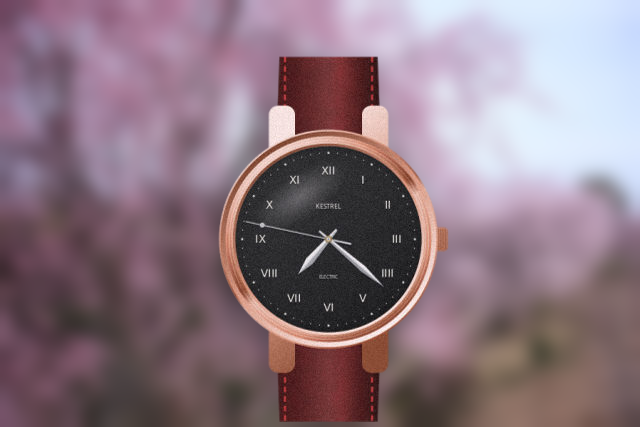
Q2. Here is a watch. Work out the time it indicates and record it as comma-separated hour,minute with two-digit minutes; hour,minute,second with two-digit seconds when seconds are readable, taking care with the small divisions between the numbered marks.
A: 7,21,47
